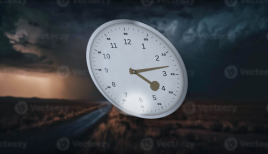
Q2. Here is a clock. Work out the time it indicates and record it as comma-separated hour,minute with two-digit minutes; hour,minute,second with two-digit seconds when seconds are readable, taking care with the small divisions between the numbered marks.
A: 4,13
